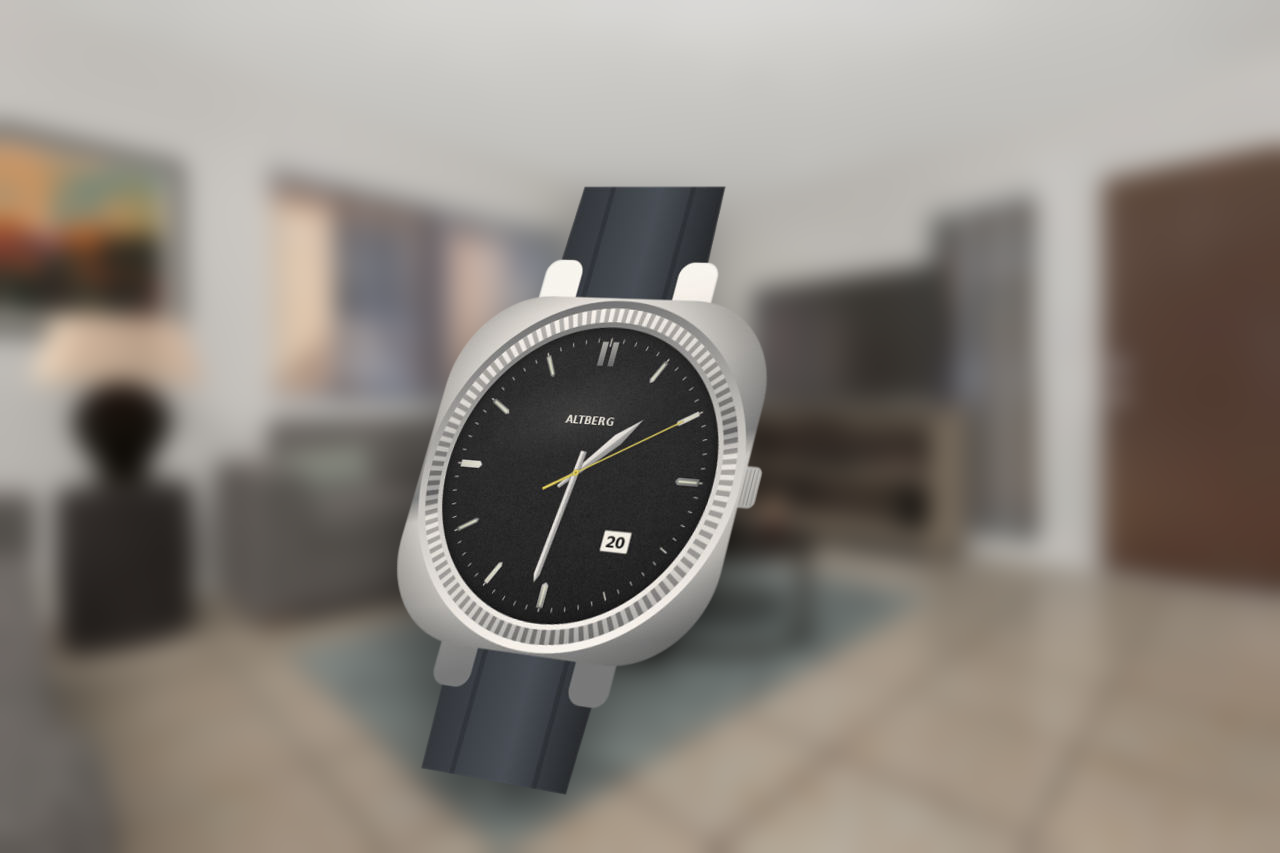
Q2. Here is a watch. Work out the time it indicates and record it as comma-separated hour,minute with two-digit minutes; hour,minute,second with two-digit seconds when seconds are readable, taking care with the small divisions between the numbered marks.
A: 1,31,10
